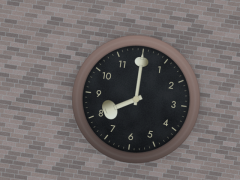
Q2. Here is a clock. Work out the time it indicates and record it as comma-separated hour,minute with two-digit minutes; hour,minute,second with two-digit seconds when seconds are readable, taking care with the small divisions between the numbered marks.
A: 8,00
